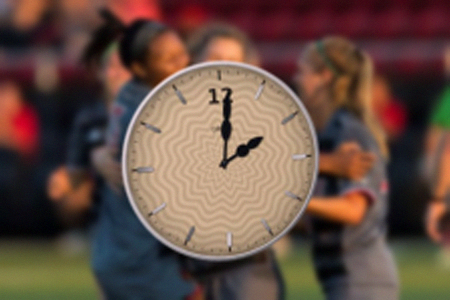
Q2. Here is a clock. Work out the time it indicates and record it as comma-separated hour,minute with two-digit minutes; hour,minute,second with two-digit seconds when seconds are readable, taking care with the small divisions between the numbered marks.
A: 2,01
